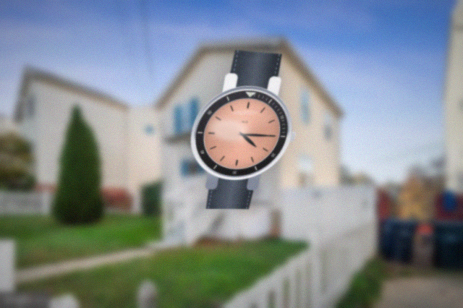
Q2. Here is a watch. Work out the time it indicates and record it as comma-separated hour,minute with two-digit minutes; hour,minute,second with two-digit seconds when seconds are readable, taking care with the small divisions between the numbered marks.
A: 4,15
